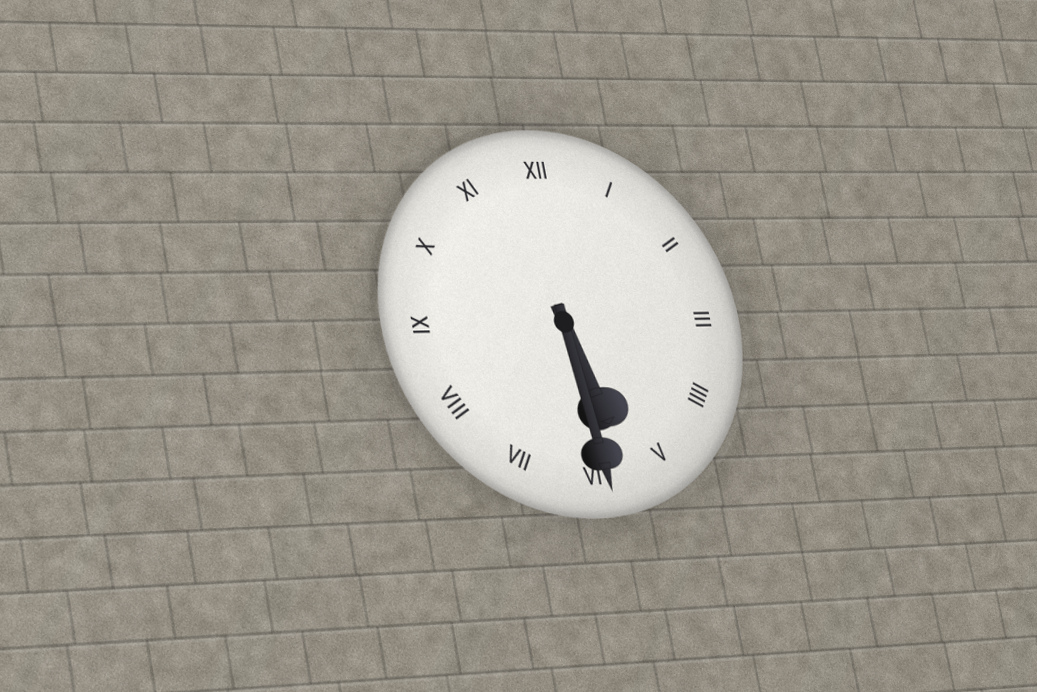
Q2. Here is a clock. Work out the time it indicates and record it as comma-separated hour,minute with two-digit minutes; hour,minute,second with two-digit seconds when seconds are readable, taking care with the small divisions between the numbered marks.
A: 5,29
